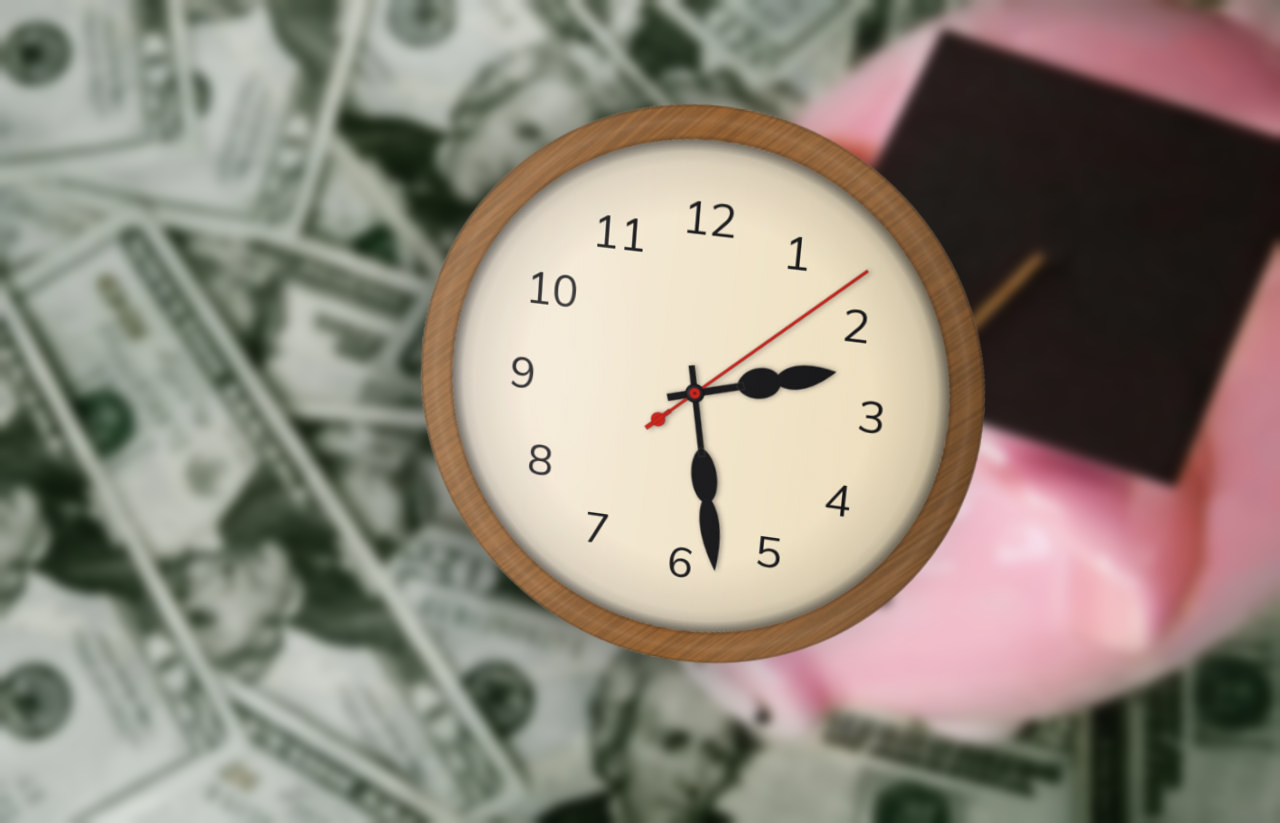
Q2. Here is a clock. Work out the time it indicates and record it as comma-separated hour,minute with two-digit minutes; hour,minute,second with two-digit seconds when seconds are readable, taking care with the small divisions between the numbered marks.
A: 2,28,08
